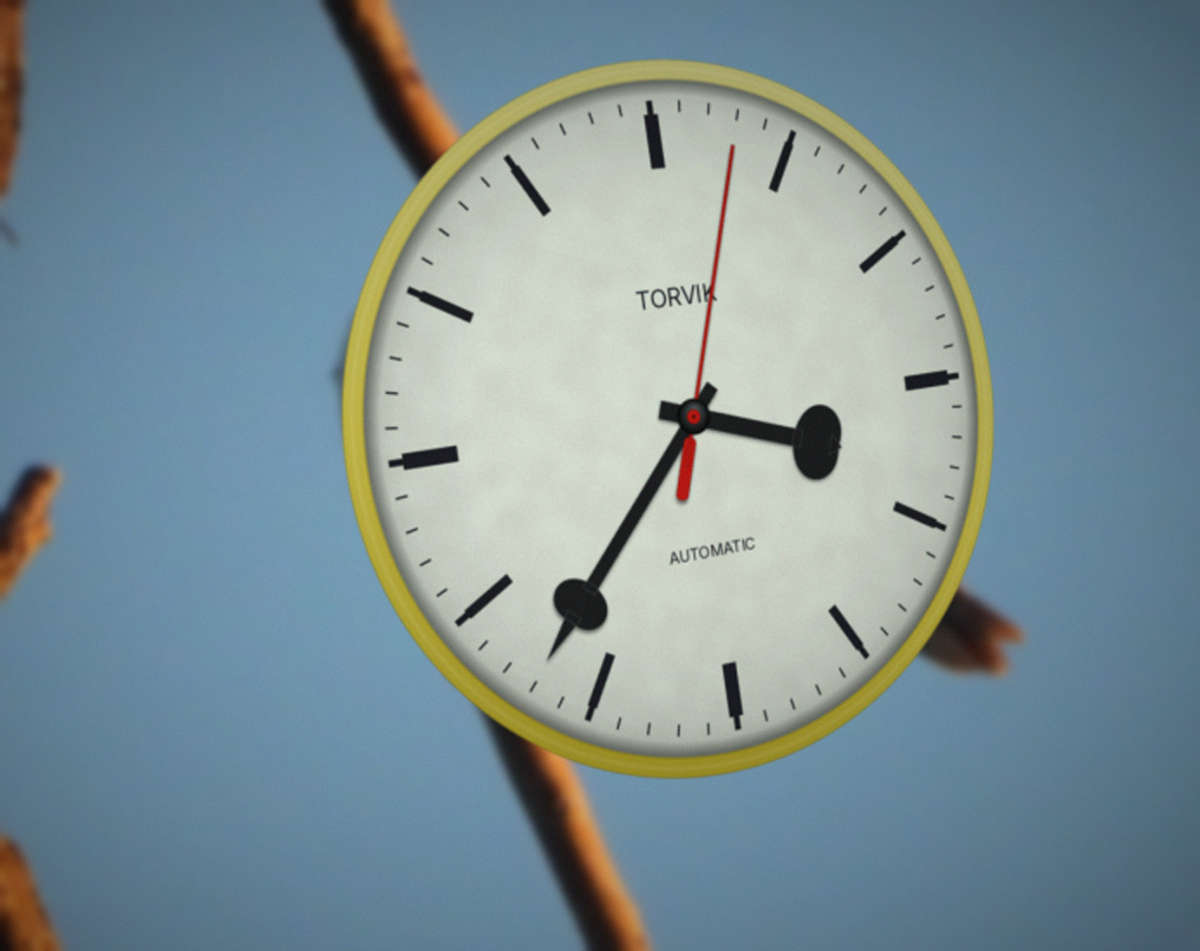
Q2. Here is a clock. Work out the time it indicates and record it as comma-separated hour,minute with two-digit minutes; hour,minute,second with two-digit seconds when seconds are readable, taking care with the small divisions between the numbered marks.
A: 3,37,03
